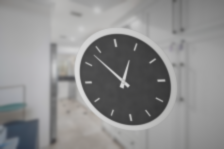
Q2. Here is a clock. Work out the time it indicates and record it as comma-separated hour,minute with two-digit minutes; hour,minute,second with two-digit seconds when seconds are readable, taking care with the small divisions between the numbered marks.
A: 12,53
